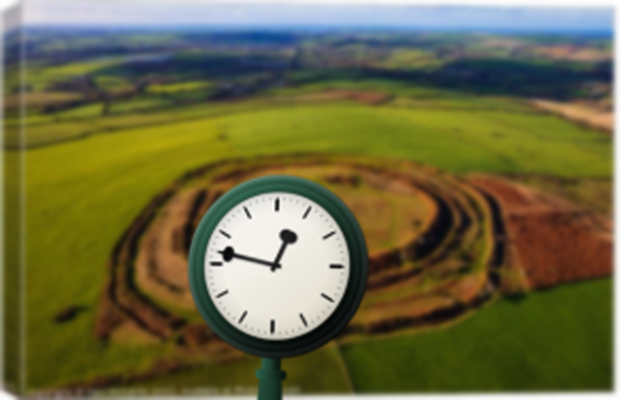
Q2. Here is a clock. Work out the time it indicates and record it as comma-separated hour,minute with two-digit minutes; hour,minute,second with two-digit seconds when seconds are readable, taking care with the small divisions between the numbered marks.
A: 12,47
